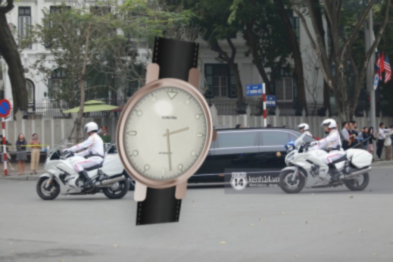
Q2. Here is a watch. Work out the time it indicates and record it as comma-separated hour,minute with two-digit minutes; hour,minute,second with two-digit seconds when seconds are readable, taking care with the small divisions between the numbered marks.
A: 2,28
